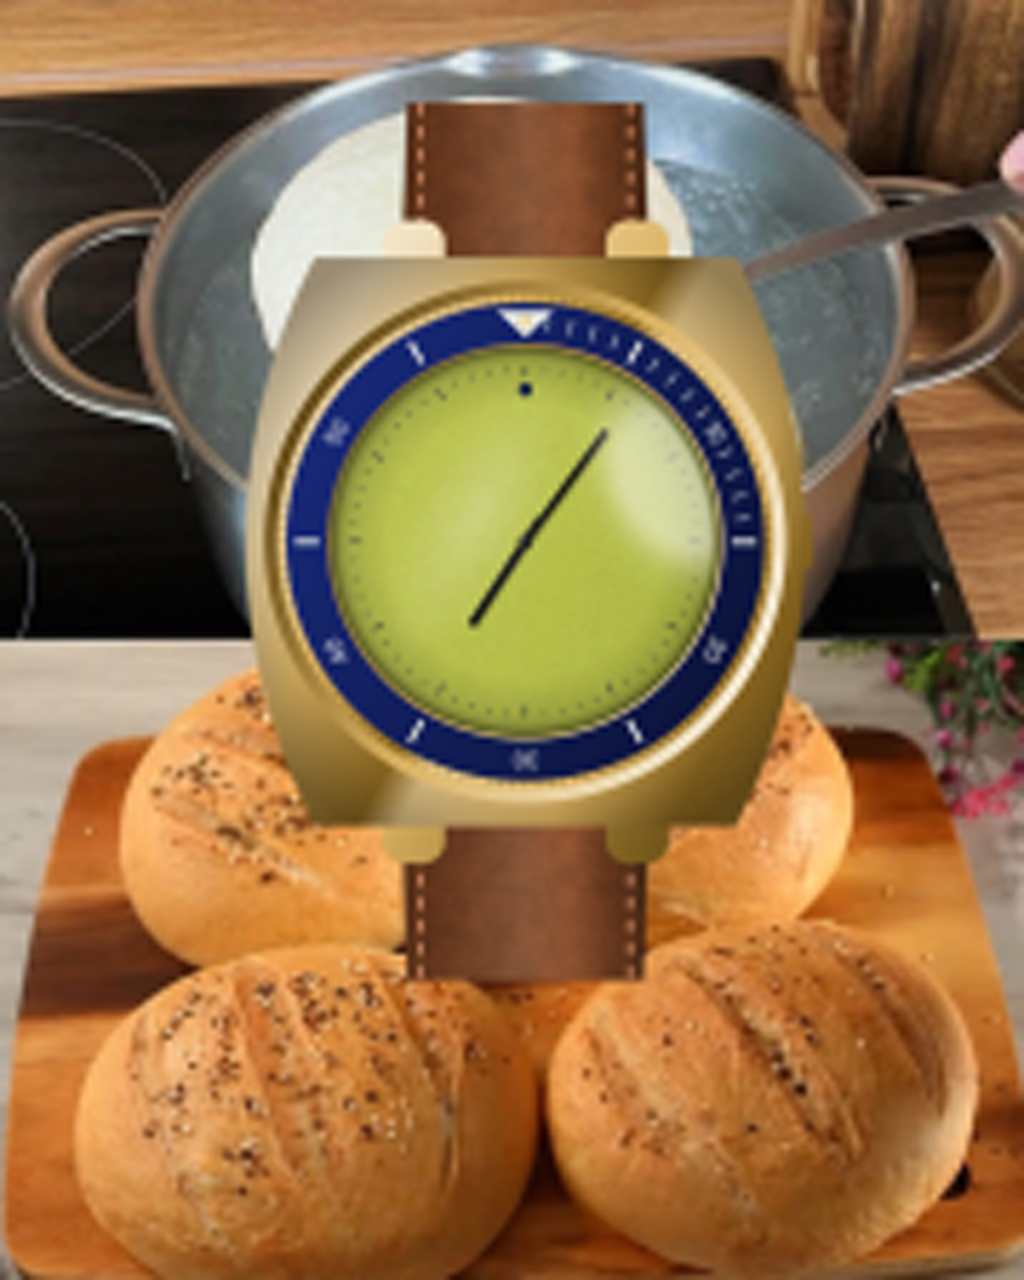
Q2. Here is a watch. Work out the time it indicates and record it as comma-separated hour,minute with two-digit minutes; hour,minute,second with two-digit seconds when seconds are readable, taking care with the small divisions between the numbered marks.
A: 7,06
